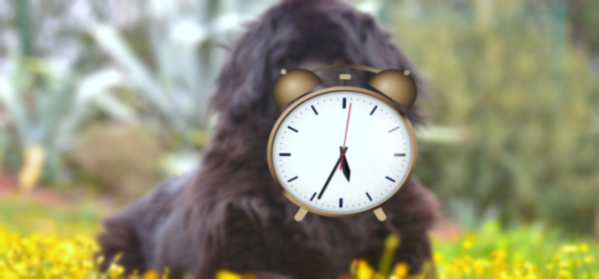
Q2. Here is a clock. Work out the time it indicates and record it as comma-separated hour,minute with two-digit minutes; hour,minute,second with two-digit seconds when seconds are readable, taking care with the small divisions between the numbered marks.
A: 5,34,01
